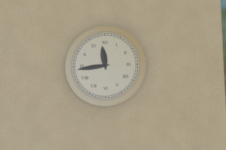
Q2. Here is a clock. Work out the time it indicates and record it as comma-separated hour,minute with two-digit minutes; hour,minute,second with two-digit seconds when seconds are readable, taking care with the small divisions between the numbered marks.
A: 11,44
